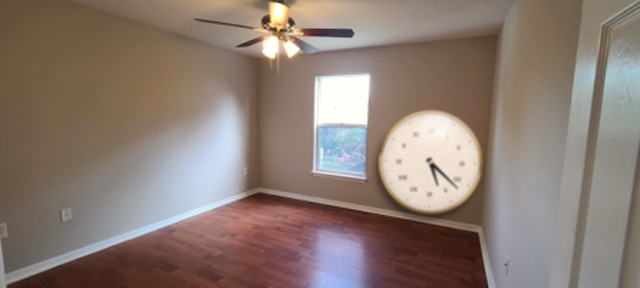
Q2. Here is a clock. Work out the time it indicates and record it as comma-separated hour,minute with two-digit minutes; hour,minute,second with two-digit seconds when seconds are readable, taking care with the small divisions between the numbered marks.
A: 5,22
